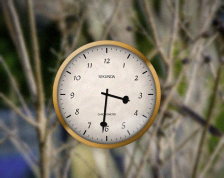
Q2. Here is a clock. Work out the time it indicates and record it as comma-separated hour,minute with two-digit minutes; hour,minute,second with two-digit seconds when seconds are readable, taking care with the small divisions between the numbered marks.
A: 3,31
